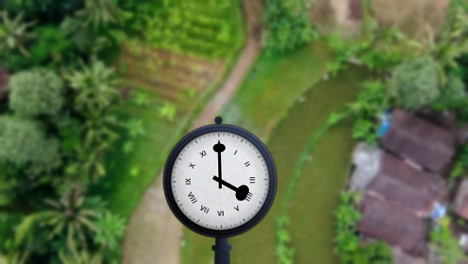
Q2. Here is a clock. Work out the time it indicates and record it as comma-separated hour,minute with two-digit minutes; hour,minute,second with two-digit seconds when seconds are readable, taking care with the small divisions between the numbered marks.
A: 4,00
